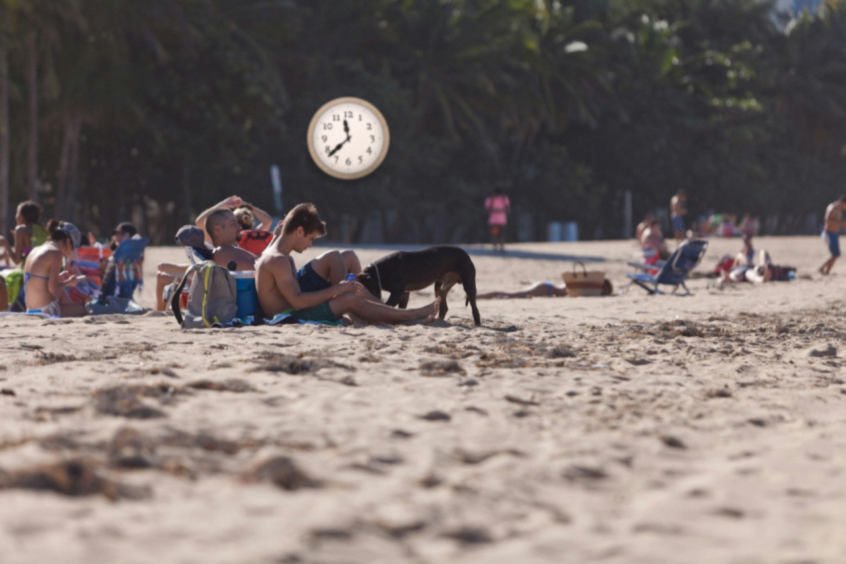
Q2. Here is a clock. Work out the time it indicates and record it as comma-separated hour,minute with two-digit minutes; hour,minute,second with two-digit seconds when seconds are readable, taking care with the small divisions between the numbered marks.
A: 11,38
